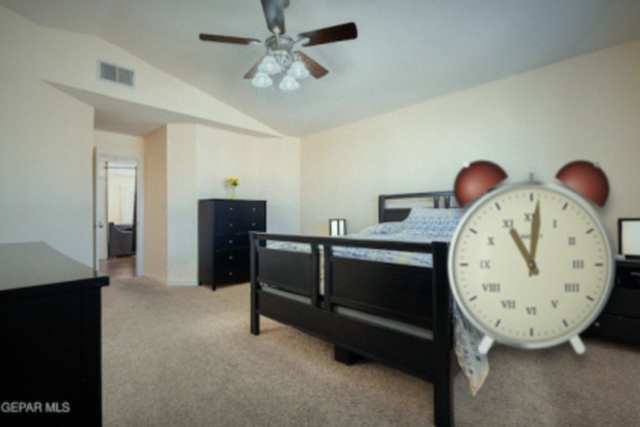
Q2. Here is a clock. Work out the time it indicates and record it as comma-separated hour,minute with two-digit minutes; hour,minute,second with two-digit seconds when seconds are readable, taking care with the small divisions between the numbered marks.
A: 11,01
